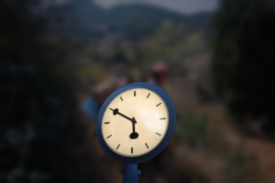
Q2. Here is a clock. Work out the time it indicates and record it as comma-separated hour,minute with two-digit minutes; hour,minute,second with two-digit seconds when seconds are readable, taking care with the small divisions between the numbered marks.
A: 5,50
